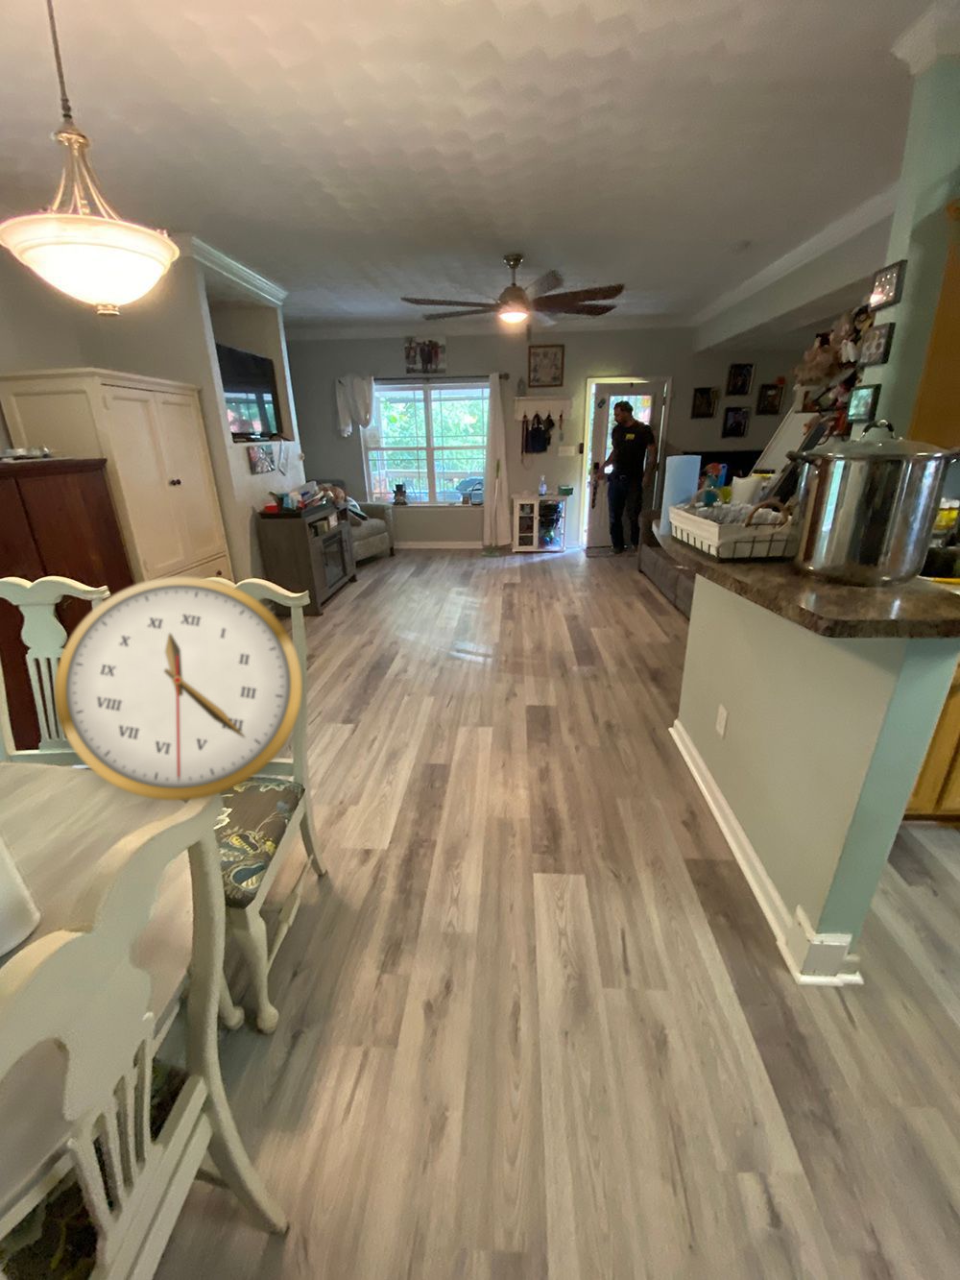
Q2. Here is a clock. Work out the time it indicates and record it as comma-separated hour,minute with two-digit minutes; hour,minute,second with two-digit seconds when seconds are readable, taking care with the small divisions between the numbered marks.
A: 11,20,28
